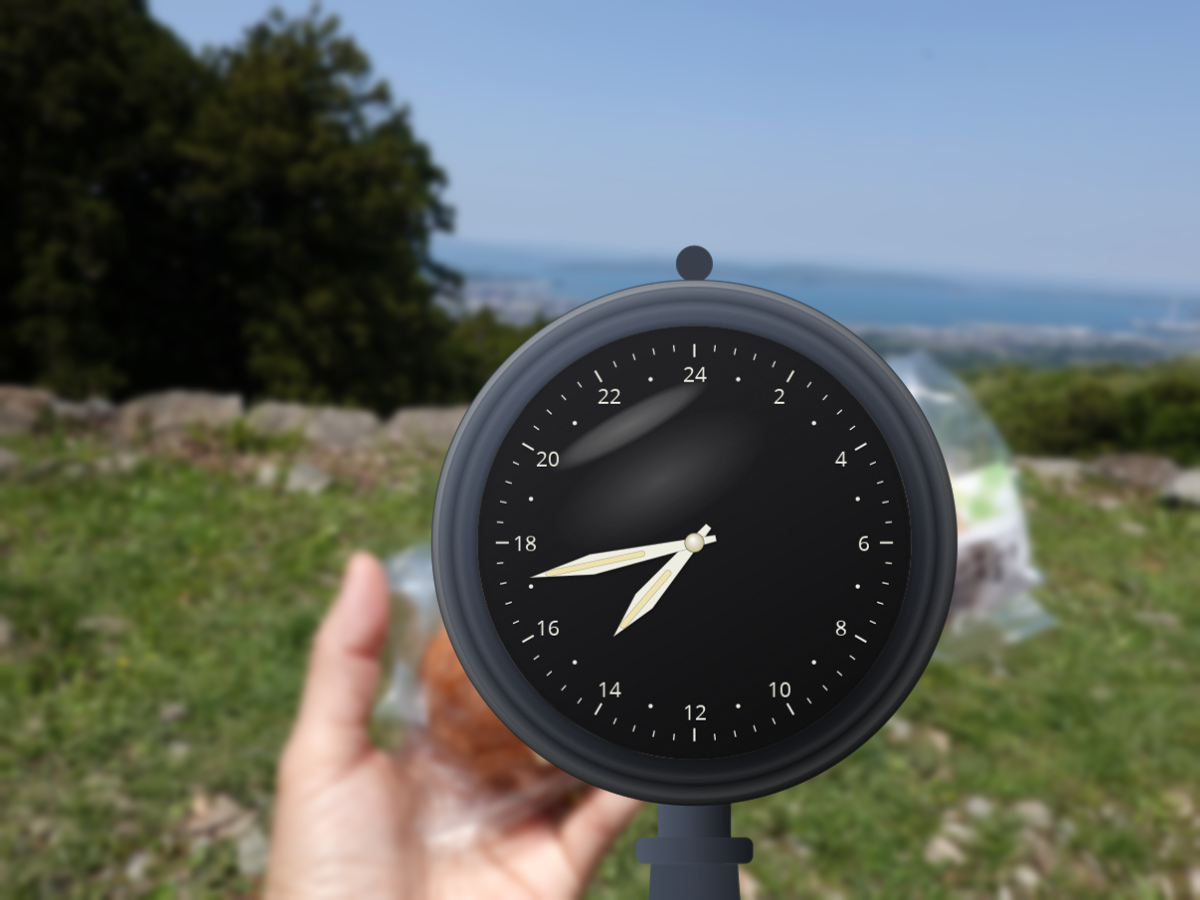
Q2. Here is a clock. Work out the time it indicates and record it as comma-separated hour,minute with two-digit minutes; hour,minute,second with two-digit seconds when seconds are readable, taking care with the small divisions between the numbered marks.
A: 14,43
